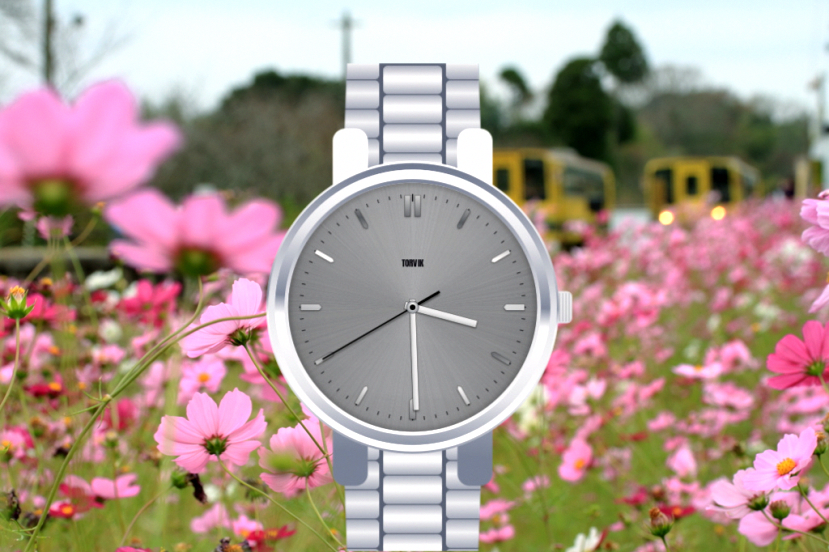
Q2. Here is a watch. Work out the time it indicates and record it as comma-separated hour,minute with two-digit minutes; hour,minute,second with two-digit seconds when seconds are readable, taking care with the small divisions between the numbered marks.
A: 3,29,40
